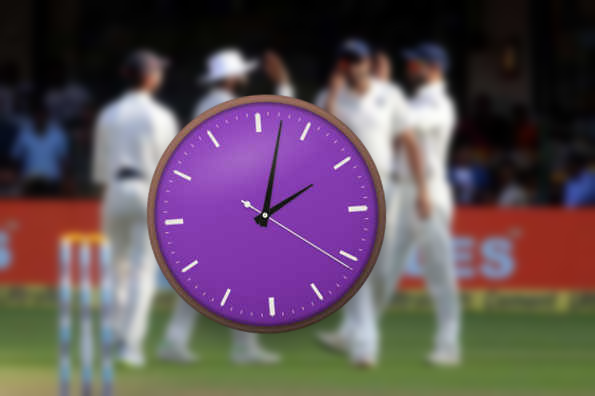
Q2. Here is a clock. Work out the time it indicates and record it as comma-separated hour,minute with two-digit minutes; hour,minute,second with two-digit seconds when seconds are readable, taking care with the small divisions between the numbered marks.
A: 2,02,21
